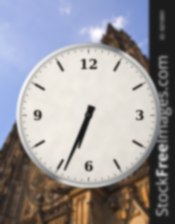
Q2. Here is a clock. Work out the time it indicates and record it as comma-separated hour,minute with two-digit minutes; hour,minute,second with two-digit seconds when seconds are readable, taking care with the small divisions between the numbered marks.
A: 6,34
